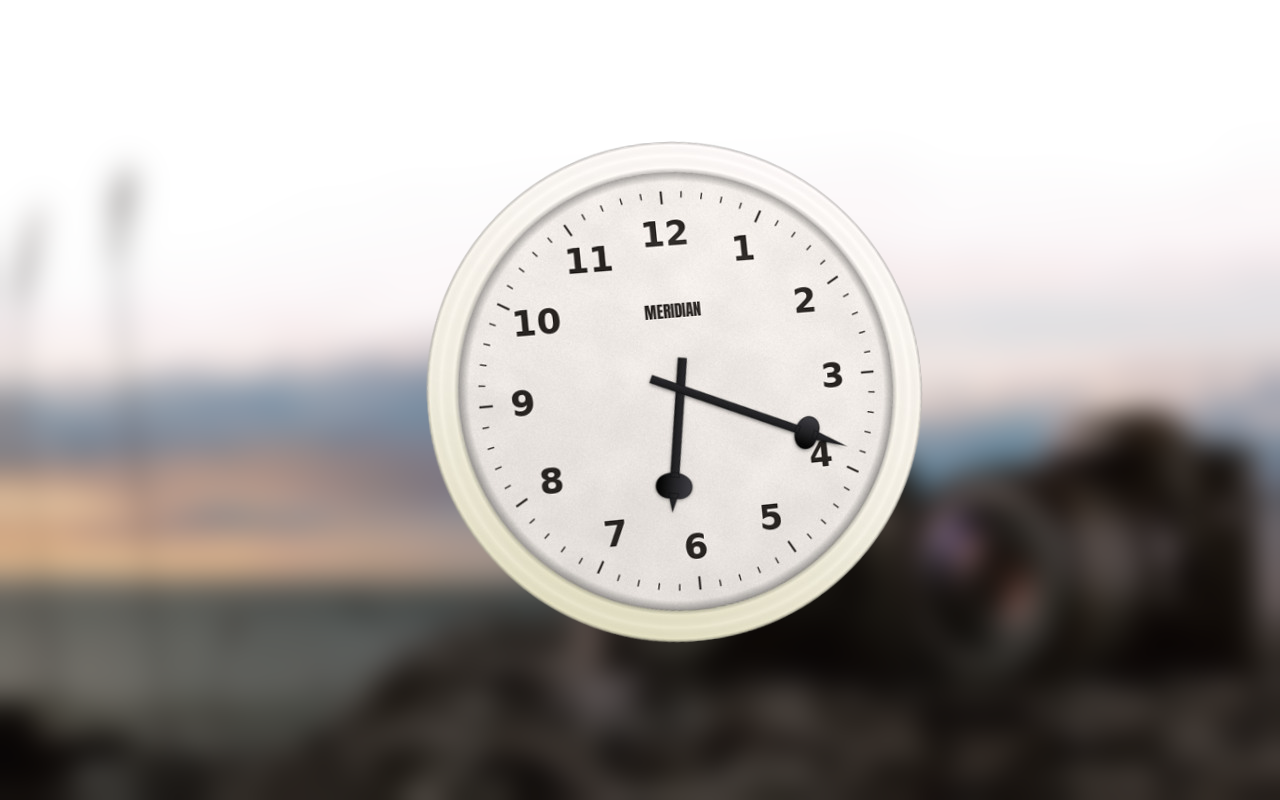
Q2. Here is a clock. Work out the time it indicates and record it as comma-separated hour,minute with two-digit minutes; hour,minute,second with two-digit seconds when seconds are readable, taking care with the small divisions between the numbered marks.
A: 6,19
